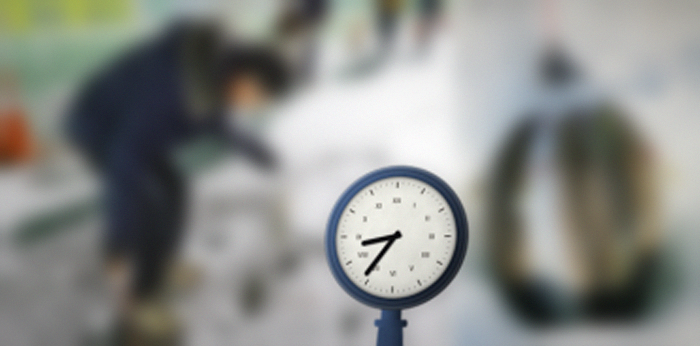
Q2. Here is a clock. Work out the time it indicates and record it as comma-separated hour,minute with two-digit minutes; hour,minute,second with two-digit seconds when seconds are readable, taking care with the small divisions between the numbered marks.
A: 8,36
